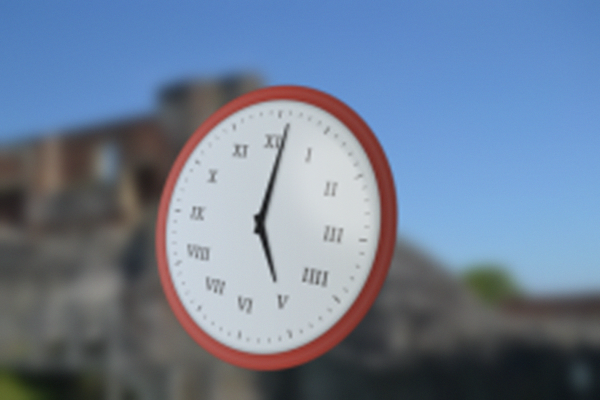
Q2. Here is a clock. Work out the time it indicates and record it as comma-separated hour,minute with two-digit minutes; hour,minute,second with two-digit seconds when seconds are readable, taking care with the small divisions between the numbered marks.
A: 5,01
